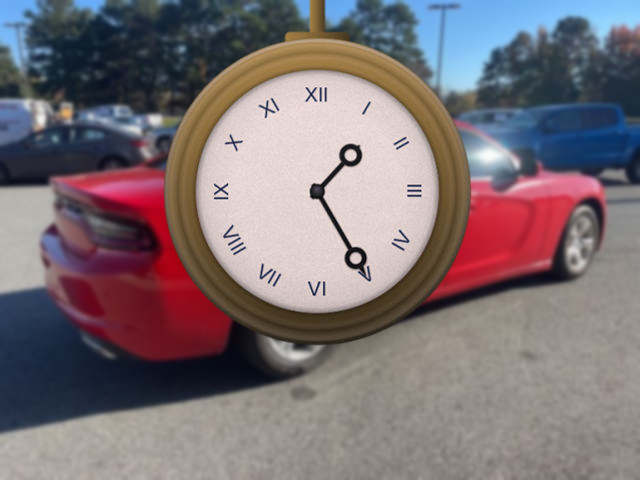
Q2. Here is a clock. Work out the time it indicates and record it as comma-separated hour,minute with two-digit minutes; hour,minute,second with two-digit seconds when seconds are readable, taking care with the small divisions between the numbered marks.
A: 1,25
